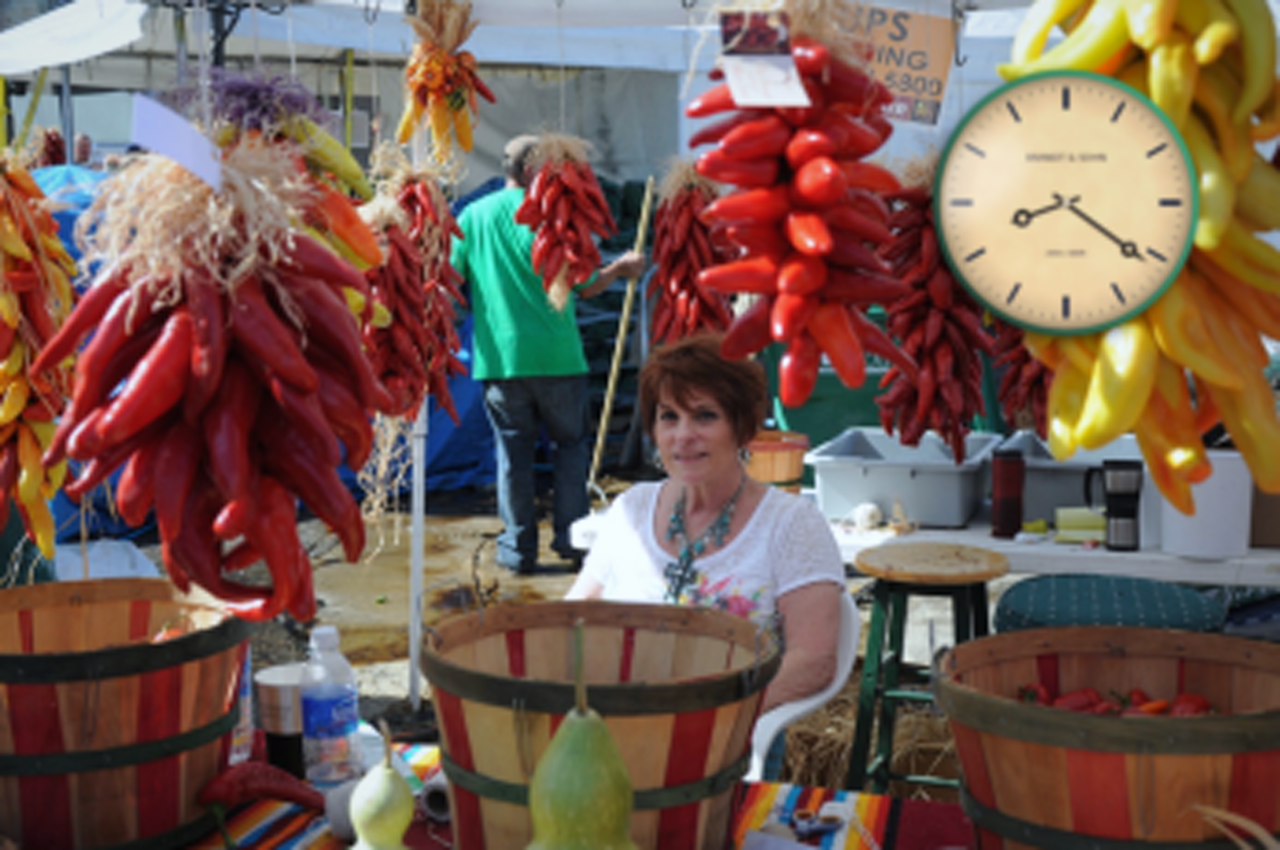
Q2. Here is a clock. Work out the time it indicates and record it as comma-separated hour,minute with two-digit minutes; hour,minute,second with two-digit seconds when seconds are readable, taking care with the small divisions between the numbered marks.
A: 8,21
